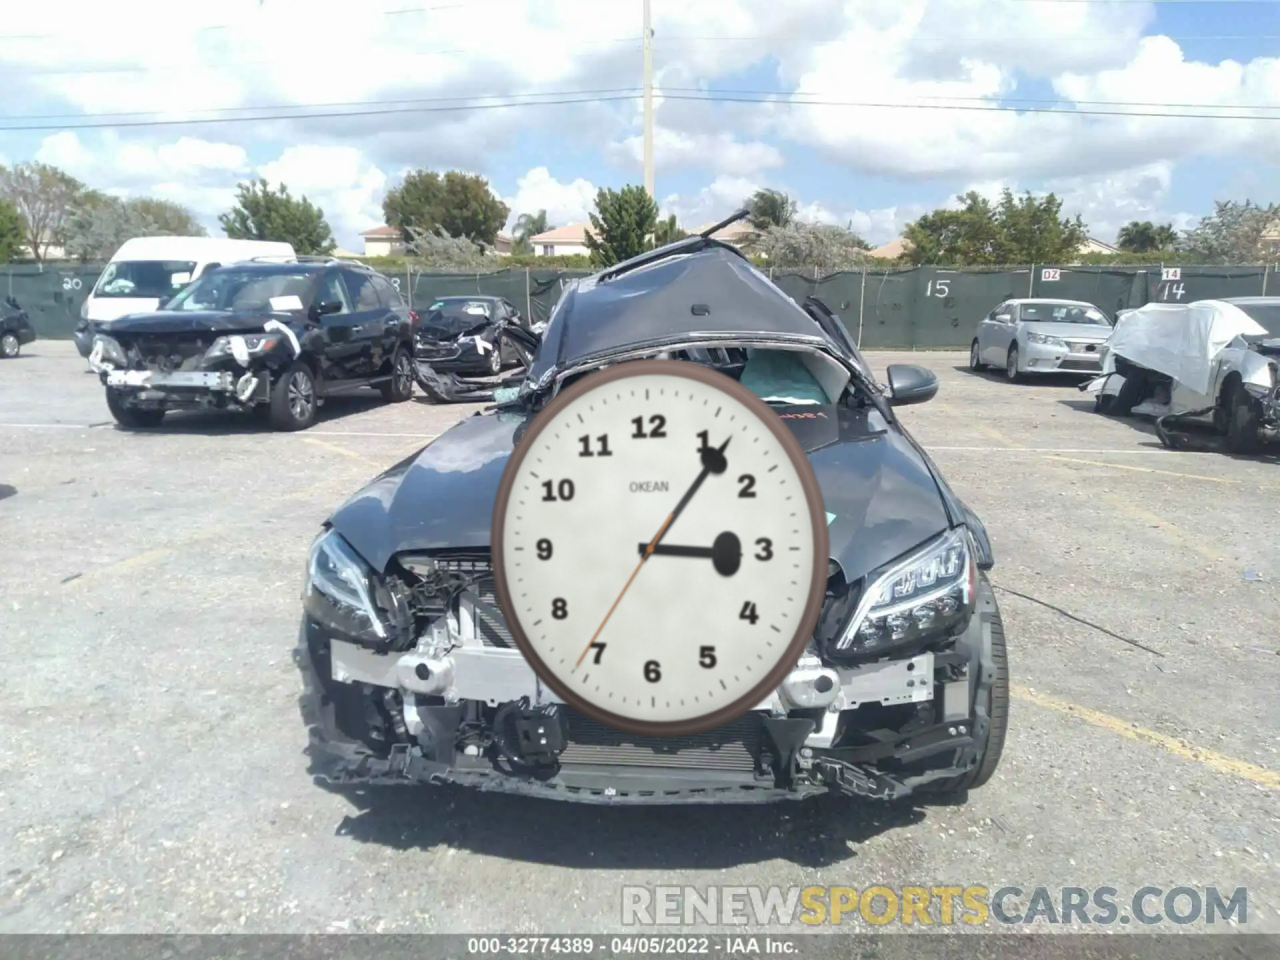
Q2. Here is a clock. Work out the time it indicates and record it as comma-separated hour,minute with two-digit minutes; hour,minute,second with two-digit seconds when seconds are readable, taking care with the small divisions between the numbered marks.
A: 3,06,36
